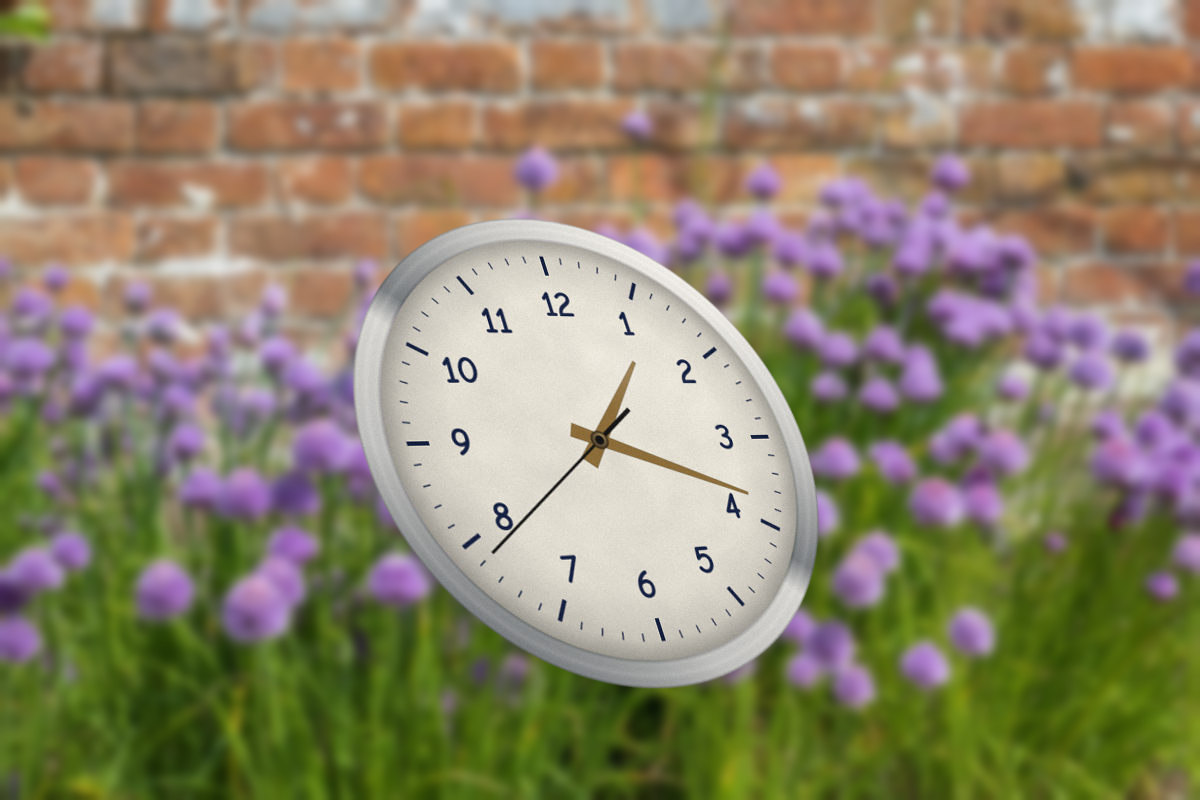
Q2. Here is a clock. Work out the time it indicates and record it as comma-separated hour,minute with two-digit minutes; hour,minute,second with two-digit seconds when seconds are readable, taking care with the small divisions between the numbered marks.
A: 1,18,39
